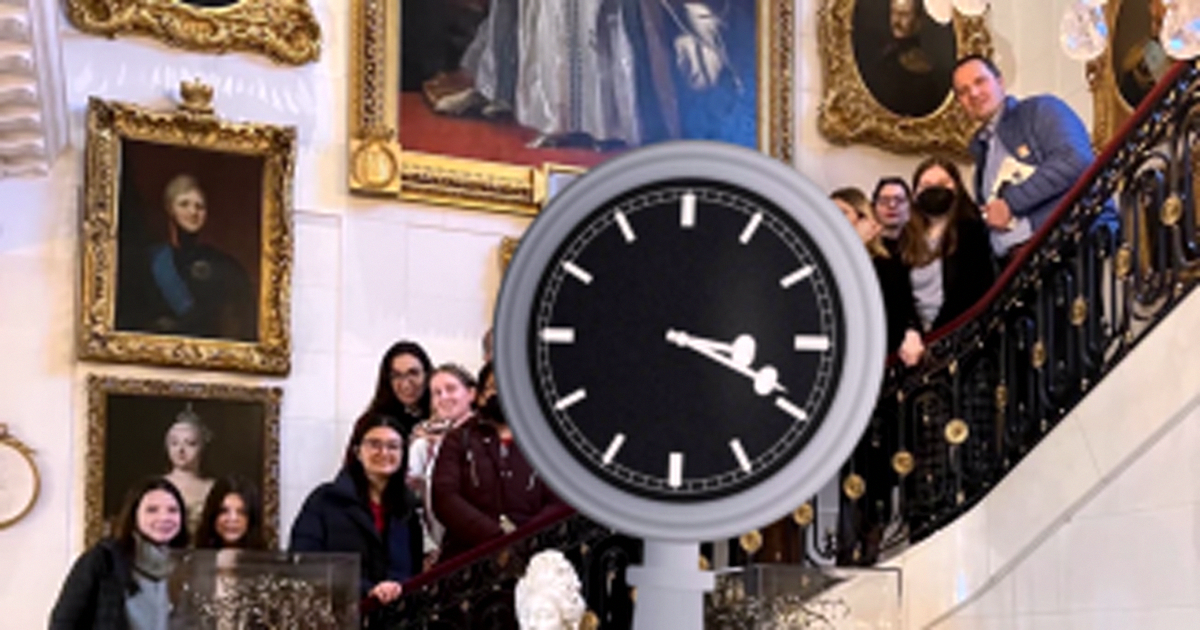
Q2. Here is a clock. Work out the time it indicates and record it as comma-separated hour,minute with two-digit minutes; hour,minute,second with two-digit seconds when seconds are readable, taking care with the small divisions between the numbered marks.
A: 3,19
